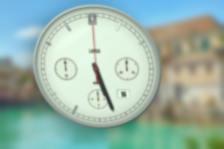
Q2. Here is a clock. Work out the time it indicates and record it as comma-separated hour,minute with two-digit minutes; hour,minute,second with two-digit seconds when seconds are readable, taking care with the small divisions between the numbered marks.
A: 5,27
